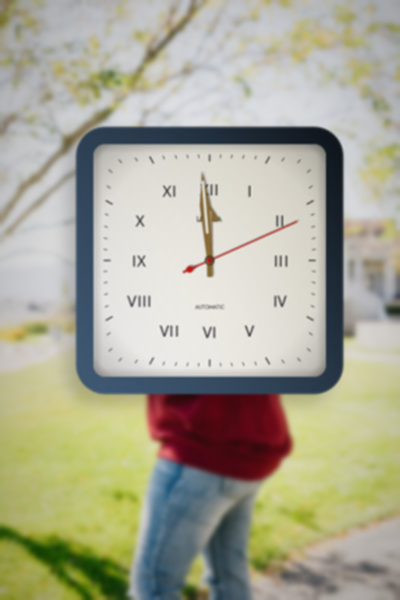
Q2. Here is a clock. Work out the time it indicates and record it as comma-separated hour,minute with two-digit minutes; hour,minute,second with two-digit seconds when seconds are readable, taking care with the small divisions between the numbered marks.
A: 11,59,11
